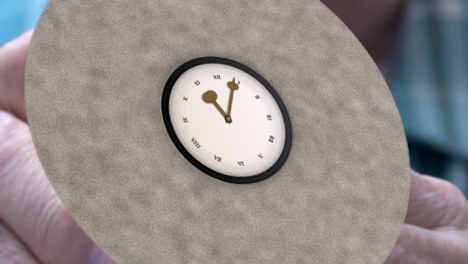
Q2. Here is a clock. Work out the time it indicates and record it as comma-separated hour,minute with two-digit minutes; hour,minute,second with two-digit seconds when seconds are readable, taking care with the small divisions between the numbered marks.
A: 11,04
